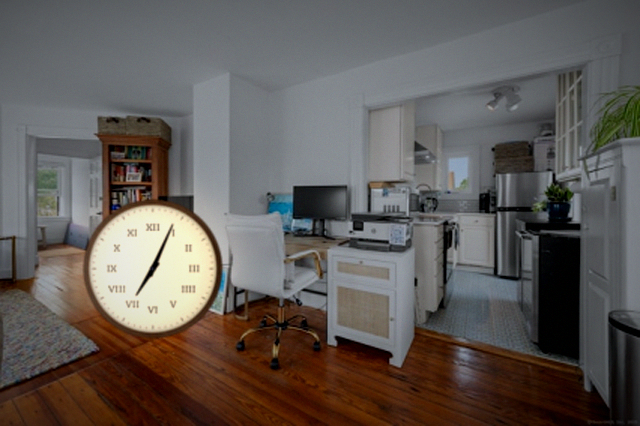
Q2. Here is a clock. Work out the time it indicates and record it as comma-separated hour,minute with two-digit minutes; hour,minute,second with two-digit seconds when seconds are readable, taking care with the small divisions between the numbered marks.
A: 7,04
